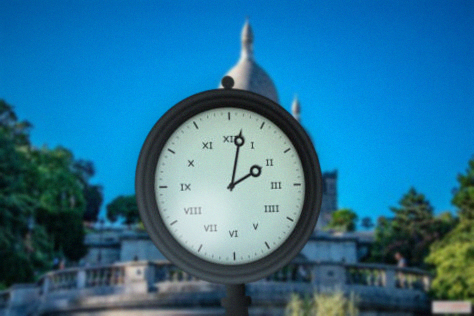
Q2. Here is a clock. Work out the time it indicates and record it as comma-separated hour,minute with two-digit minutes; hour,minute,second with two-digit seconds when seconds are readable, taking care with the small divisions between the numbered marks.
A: 2,02
